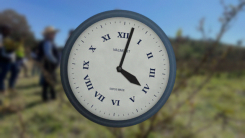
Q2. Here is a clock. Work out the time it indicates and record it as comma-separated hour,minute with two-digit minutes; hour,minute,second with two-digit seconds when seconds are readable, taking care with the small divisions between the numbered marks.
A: 4,02
